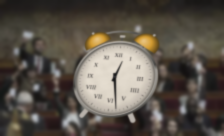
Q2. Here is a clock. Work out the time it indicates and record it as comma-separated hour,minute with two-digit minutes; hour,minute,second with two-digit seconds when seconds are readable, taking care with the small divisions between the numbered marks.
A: 12,28
